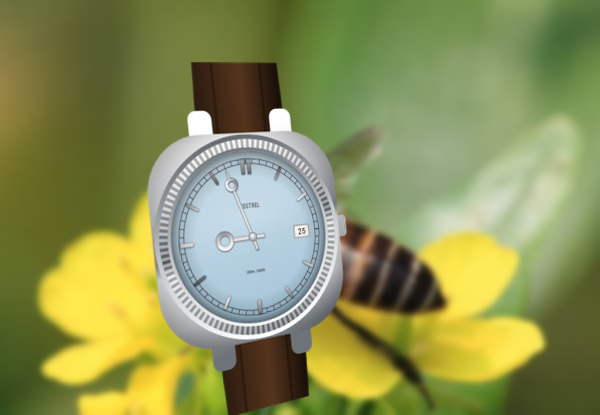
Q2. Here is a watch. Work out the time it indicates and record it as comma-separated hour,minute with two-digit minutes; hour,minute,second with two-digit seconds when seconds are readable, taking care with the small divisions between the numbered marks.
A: 8,57
